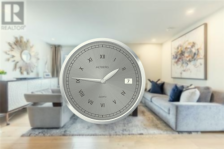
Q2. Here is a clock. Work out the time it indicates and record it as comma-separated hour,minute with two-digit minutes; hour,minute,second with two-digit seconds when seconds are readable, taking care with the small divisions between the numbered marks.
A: 1,46
